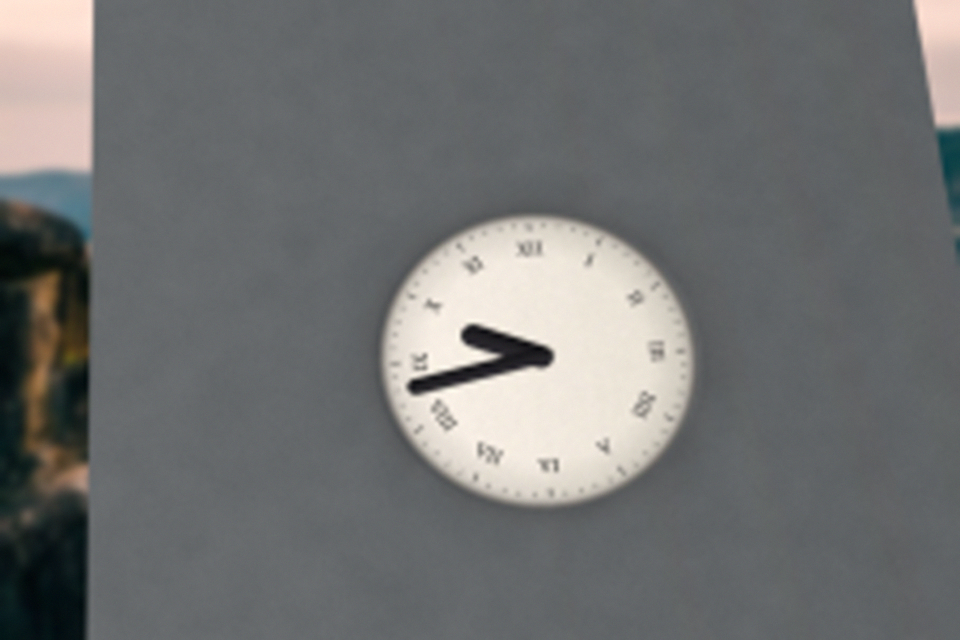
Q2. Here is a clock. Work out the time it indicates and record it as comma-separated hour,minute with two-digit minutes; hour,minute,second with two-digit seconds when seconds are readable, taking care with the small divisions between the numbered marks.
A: 9,43
